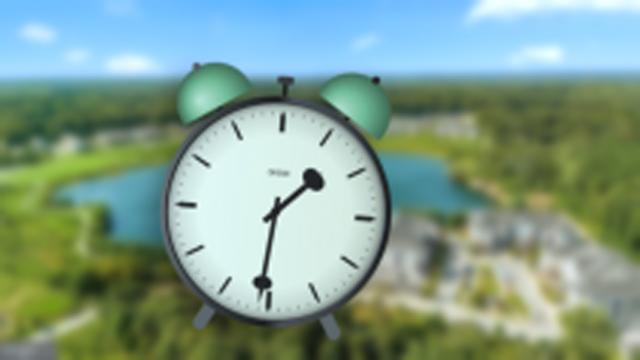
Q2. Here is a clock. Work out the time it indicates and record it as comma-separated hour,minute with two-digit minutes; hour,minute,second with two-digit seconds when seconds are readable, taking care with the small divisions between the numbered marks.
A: 1,31
